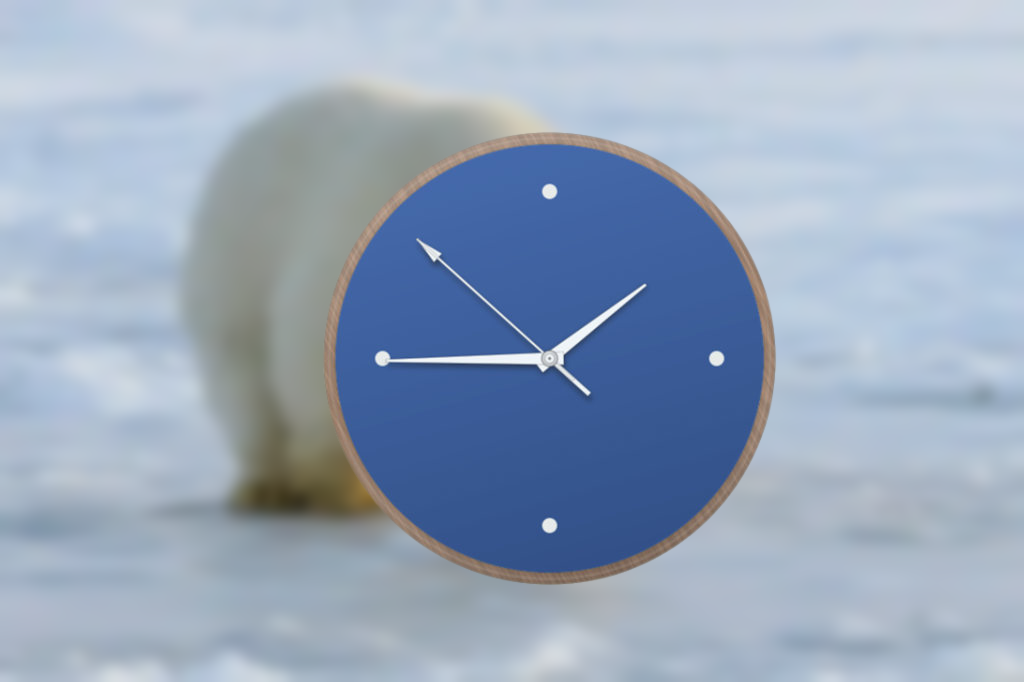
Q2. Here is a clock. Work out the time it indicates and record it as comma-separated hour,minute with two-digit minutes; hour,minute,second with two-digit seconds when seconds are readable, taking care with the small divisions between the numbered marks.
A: 1,44,52
